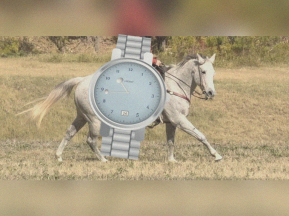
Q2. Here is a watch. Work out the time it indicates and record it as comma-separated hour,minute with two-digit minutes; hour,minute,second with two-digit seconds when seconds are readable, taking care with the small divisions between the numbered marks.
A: 10,44
